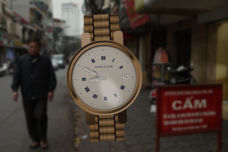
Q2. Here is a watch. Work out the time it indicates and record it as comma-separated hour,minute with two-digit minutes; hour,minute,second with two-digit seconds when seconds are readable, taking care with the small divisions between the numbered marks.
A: 8,50
